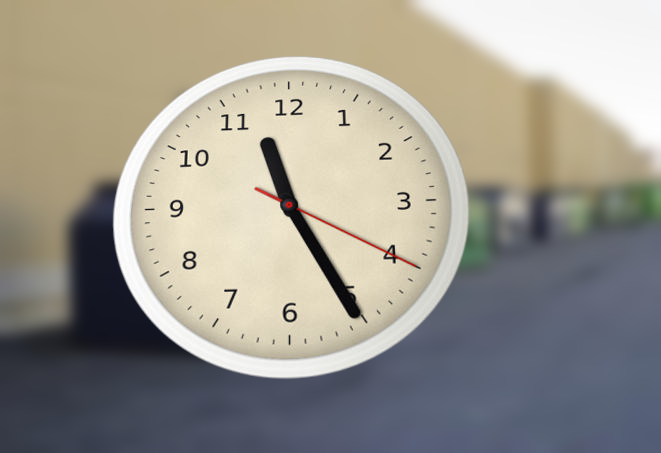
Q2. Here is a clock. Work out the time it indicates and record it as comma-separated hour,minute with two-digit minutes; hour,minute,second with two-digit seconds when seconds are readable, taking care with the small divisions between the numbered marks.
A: 11,25,20
